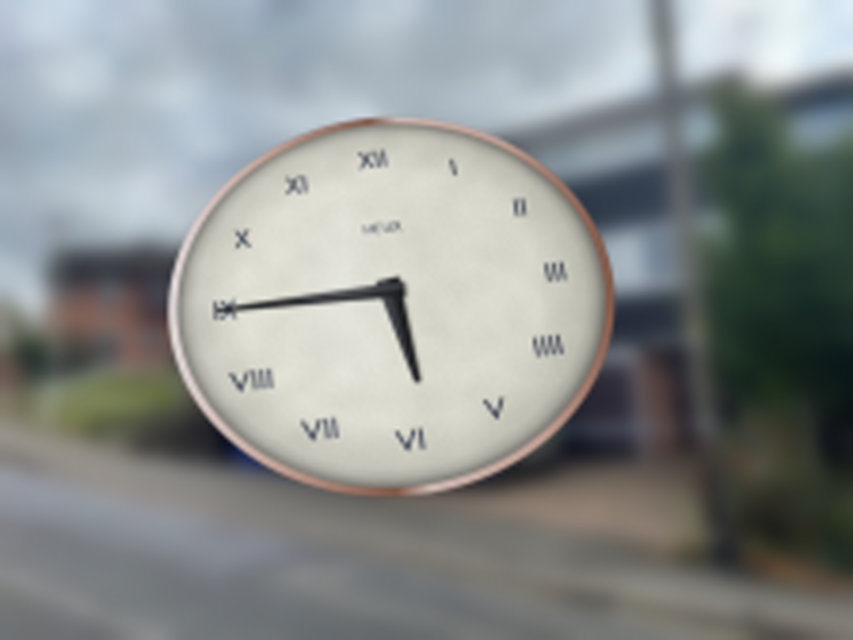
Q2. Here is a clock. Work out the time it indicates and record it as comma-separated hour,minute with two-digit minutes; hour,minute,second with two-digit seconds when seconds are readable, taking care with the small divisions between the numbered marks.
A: 5,45
